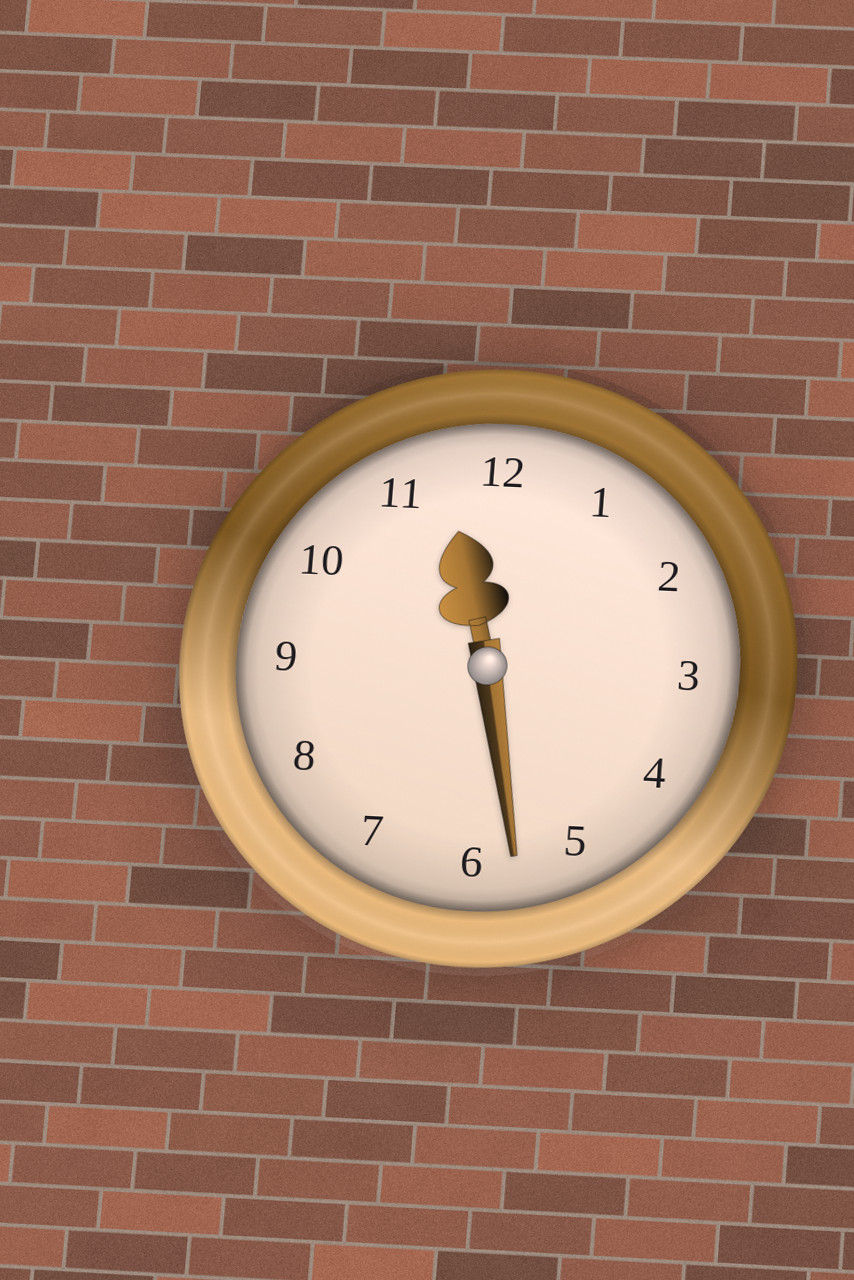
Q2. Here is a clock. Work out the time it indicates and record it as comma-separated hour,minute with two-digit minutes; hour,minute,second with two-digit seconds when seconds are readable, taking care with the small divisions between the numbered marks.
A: 11,28
